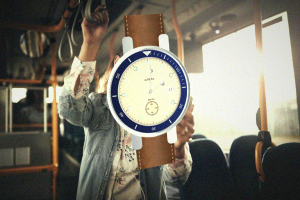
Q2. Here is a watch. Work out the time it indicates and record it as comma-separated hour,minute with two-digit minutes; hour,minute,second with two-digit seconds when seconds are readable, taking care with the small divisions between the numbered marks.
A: 2,01
